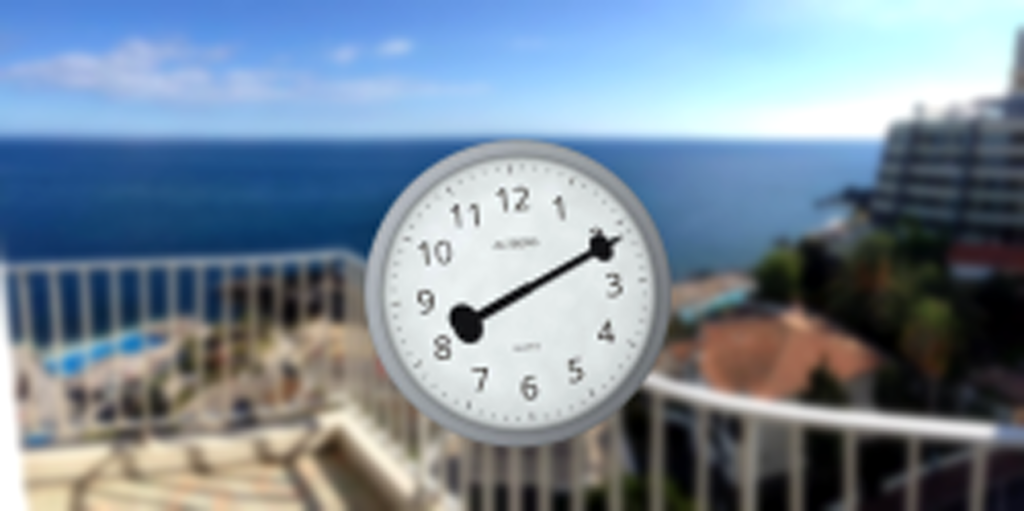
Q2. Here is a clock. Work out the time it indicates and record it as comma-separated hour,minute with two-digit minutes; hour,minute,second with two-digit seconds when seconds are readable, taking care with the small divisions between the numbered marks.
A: 8,11
